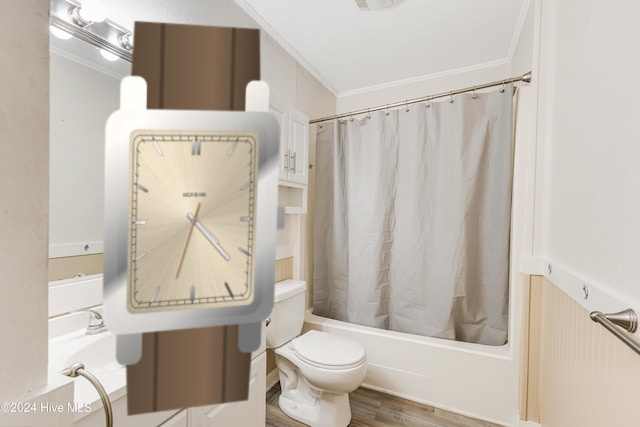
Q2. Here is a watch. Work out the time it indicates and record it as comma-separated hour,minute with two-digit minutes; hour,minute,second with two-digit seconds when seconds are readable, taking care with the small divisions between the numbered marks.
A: 4,22,33
